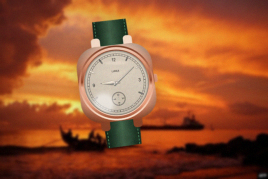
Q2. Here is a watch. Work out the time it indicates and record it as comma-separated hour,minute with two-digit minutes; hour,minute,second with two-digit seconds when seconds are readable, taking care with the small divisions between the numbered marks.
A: 9,09
